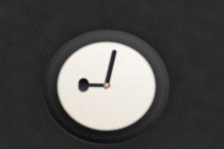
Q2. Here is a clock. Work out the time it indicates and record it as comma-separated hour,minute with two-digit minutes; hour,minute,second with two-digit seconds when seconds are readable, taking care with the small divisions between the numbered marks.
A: 9,02
